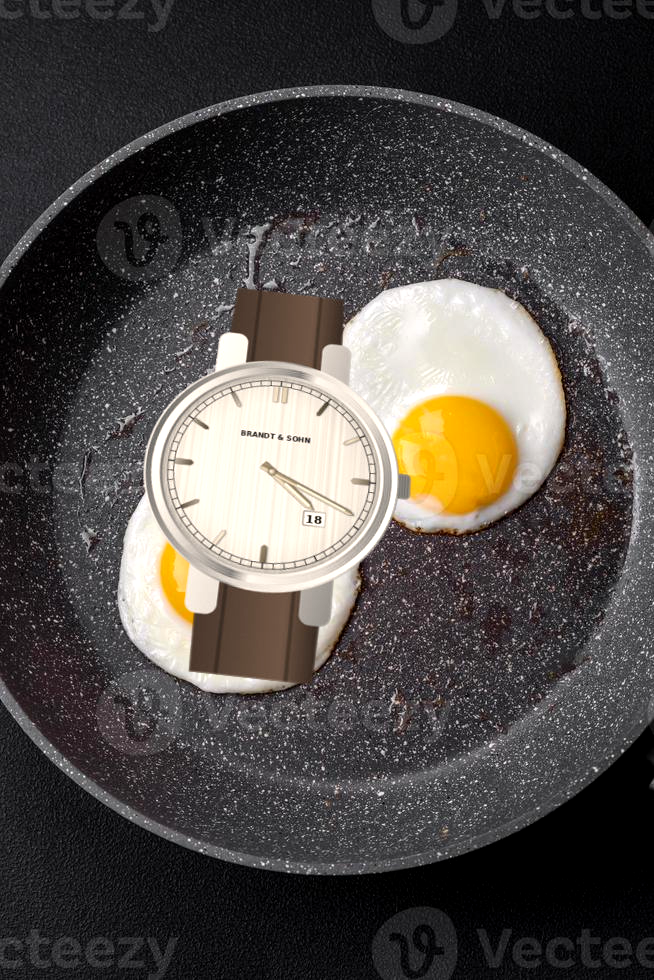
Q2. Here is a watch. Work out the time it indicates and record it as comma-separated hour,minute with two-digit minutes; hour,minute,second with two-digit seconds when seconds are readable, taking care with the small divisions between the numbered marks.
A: 4,19
